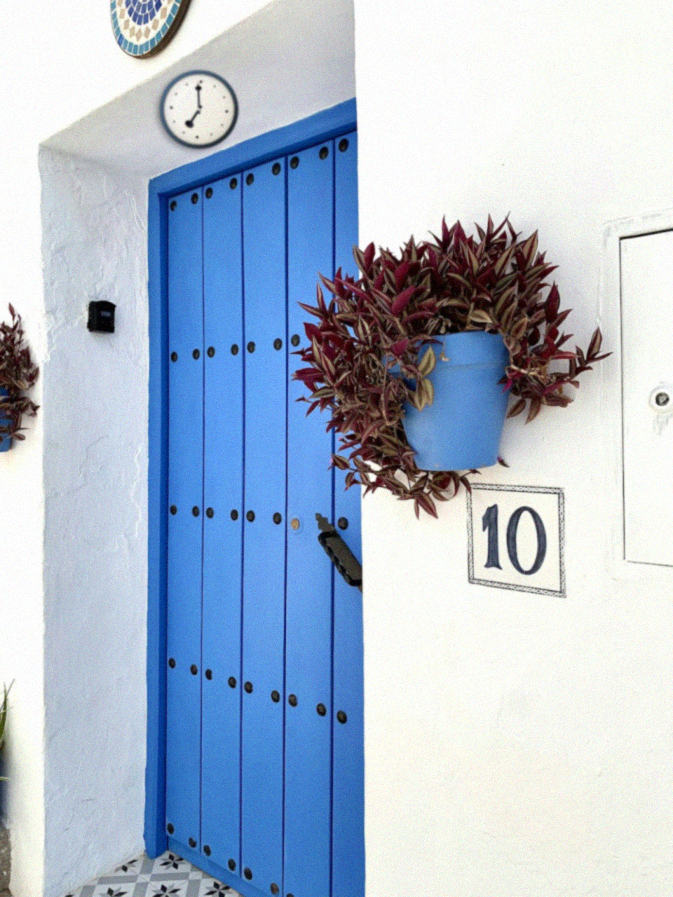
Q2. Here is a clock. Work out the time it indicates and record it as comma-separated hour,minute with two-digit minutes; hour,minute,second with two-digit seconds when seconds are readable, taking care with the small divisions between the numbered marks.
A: 6,59
